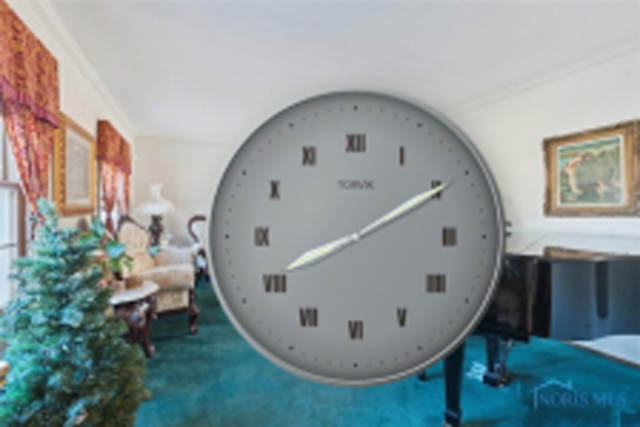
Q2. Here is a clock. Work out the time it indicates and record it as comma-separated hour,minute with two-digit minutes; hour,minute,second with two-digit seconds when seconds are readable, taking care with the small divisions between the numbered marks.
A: 8,10
